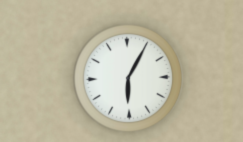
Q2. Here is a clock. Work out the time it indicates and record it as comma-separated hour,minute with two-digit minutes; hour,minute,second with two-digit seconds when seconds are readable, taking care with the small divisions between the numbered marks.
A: 6,05
